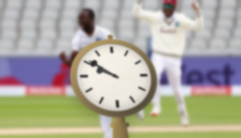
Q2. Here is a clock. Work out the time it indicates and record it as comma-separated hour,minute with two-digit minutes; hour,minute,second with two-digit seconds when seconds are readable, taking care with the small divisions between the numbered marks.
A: 9,51
